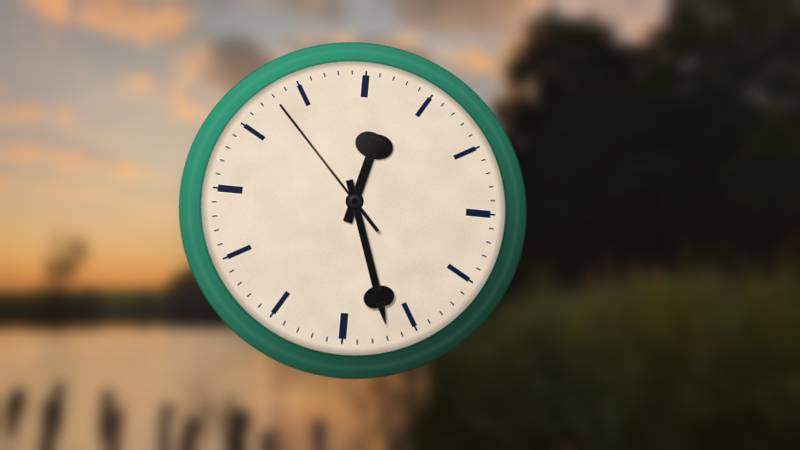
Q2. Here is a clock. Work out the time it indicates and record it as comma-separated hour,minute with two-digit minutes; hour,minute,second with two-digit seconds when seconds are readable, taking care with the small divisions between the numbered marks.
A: 12,26,53
